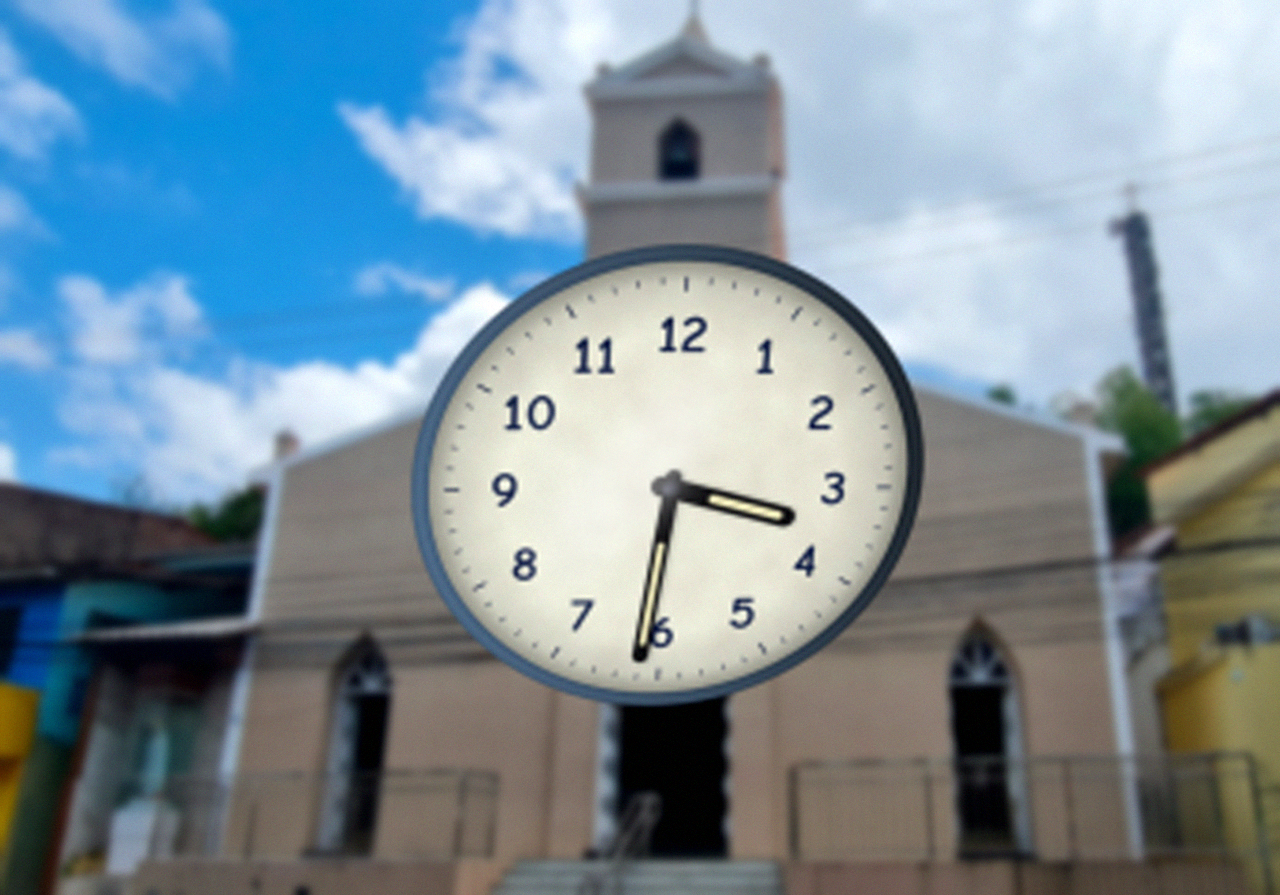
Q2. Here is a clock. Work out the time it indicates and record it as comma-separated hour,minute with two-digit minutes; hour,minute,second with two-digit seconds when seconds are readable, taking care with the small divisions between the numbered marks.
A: 3,31
